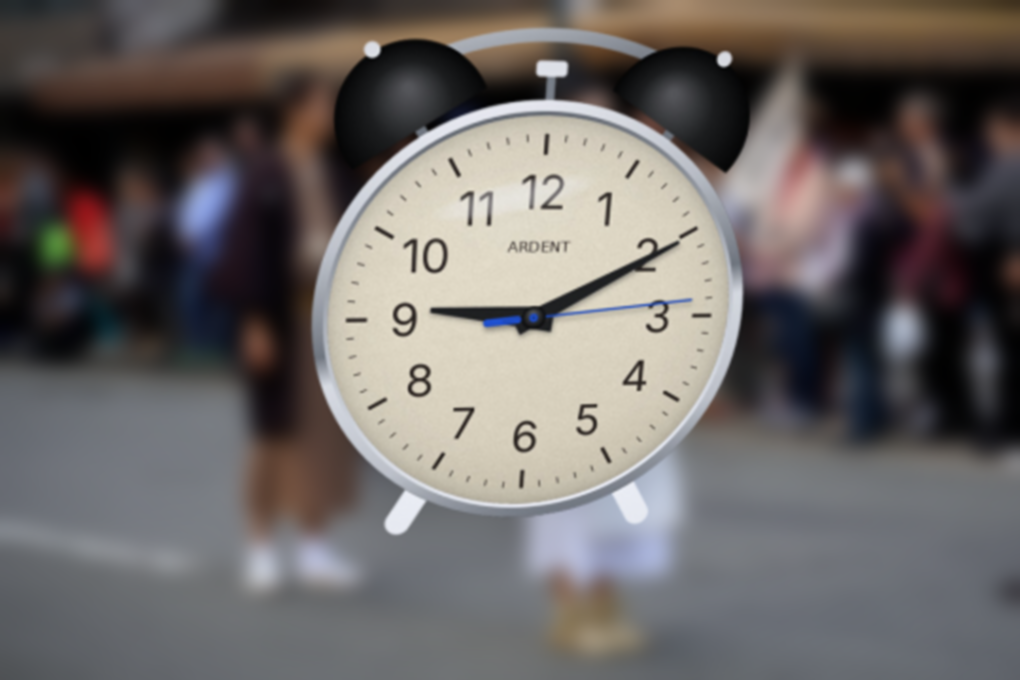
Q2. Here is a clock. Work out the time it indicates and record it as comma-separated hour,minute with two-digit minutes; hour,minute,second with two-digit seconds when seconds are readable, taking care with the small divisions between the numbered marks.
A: 9,10,14
